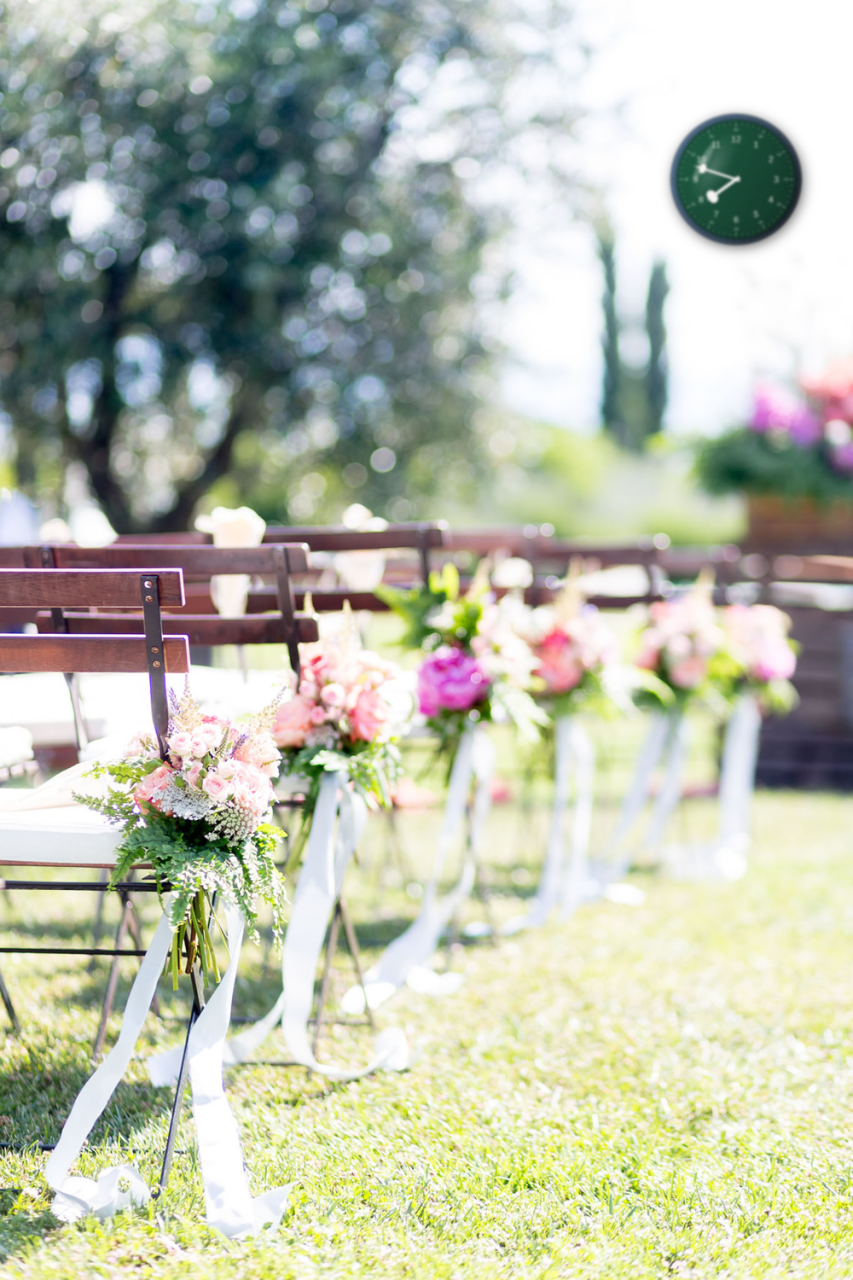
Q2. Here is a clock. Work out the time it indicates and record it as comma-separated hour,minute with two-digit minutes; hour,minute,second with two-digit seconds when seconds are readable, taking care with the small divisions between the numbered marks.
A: 7,48
